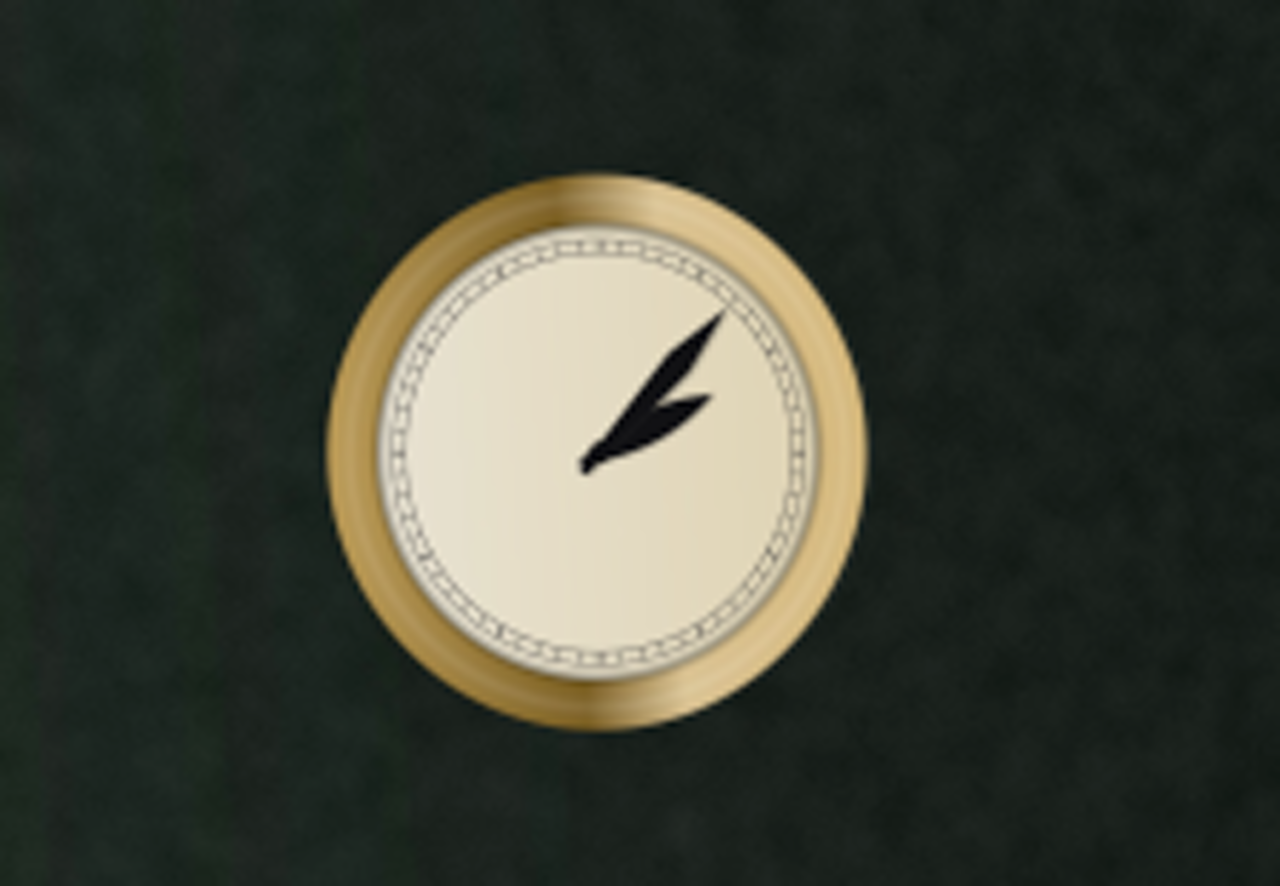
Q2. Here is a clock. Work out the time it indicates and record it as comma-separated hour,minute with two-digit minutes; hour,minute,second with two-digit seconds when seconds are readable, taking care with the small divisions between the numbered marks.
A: 2,07
